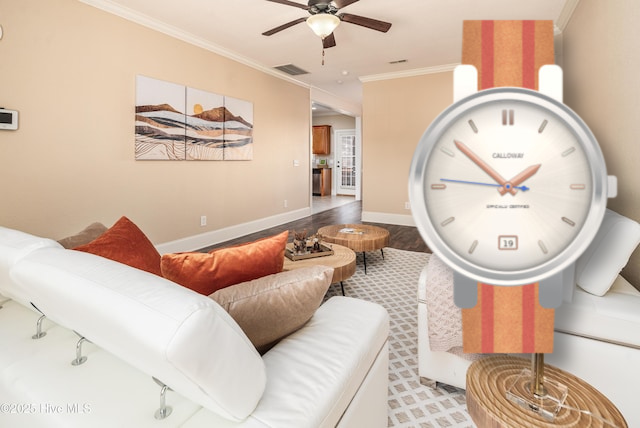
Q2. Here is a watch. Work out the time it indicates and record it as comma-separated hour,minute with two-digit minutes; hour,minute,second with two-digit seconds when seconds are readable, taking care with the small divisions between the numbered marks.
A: 1,51,46
